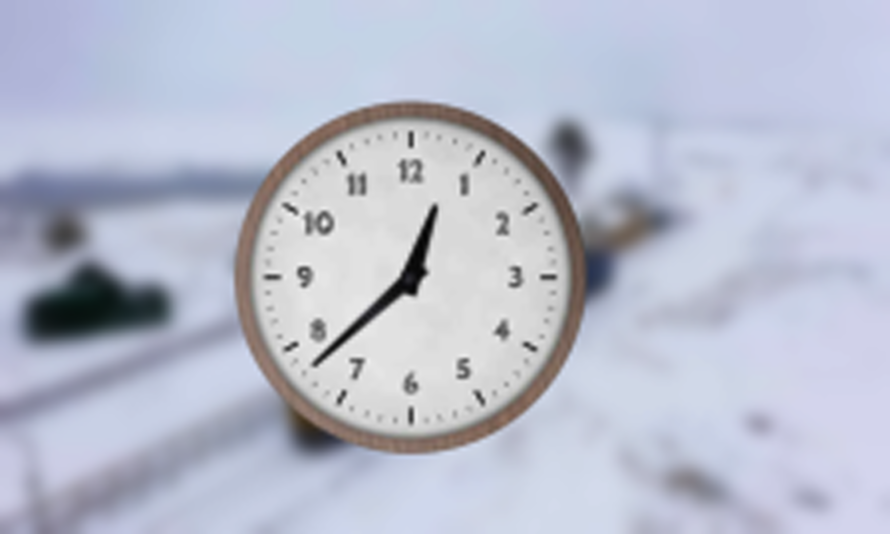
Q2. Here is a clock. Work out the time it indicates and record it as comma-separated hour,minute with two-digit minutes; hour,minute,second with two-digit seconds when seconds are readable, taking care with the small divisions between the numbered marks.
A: 12,38
